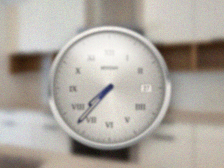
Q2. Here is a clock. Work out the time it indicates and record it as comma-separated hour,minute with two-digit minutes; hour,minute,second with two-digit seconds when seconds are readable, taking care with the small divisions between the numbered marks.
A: 7,37
